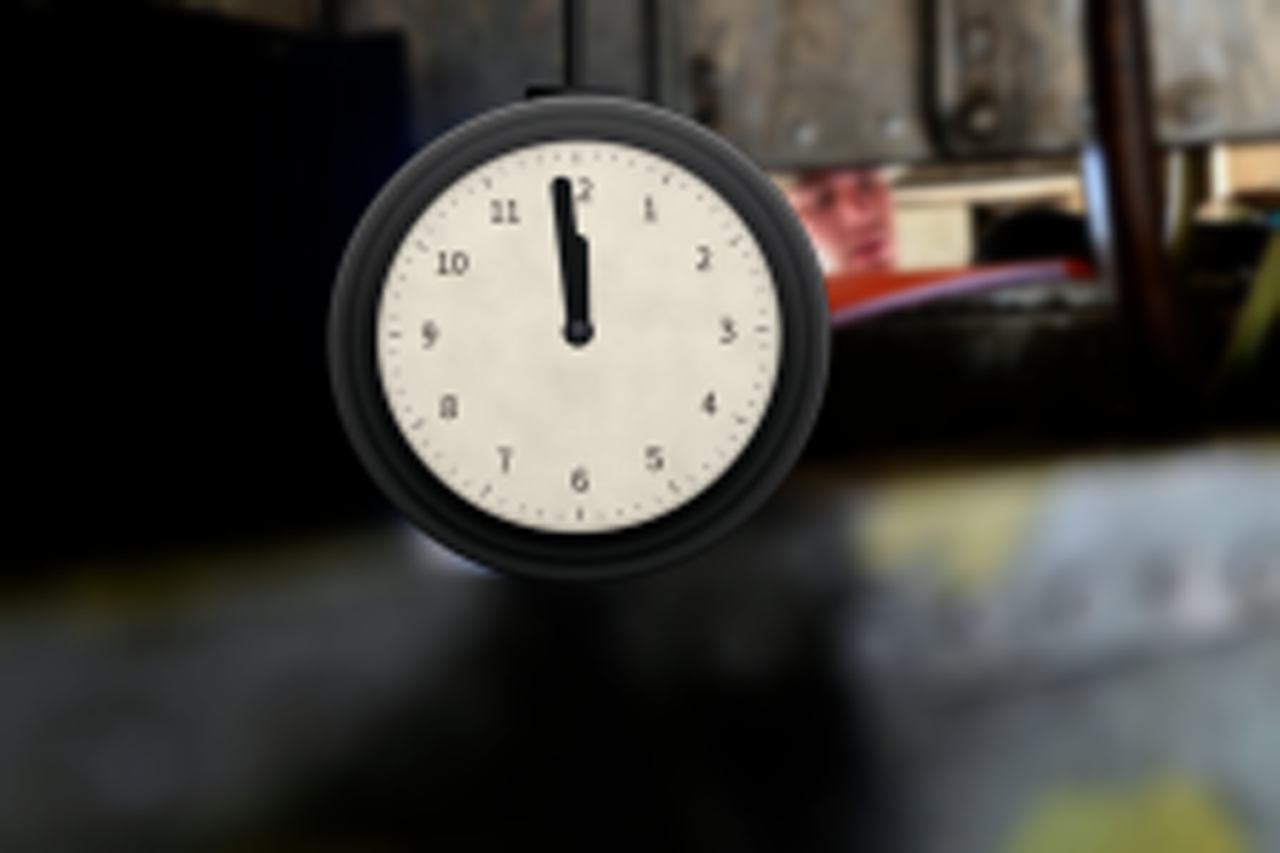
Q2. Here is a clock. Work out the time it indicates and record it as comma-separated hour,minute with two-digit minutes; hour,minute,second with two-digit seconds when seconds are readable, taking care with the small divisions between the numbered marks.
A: 11,59
